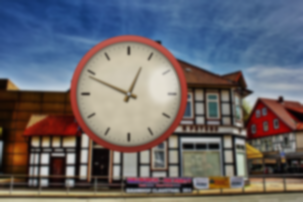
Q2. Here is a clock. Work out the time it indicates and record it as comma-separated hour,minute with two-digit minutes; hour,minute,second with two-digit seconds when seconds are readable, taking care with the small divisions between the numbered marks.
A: 12,49
